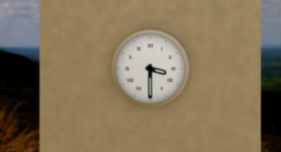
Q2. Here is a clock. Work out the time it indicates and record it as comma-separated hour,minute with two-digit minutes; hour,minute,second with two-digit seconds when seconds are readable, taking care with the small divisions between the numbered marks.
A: 3,30
